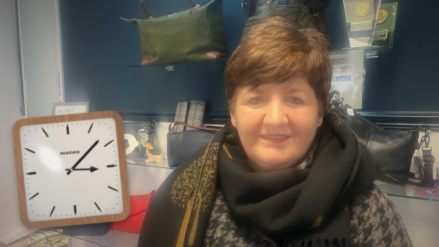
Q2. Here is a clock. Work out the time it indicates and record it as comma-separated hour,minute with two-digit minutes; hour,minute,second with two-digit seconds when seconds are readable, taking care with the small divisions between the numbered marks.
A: 3,08
